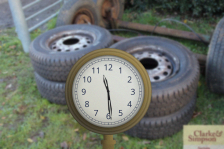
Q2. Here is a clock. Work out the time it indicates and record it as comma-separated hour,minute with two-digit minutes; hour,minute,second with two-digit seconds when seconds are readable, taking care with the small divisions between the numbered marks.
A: 11,29
